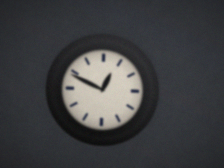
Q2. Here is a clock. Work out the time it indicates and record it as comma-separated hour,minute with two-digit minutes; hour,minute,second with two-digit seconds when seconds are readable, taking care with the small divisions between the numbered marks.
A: 12,49
